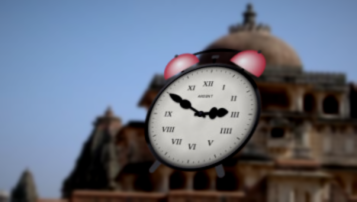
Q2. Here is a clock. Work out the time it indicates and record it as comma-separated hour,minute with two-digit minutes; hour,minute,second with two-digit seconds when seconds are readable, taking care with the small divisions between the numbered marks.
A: 2,50
